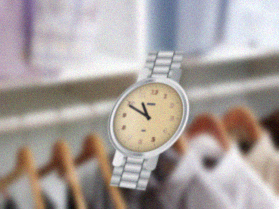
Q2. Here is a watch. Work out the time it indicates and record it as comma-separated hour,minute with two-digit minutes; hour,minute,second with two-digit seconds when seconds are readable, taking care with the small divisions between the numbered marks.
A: 10,49
